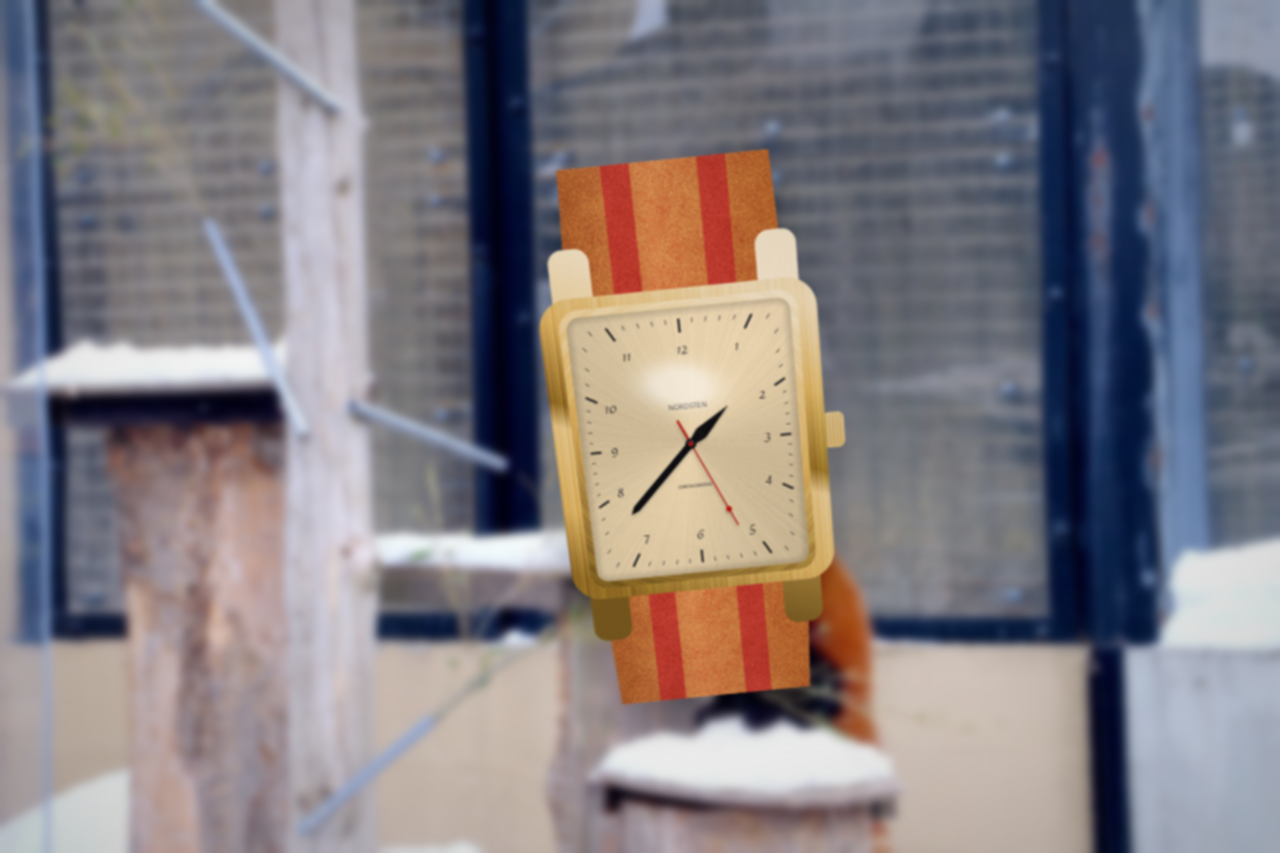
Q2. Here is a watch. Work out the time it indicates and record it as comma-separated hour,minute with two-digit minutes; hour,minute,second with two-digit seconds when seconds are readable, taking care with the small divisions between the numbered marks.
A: 1,37,26
